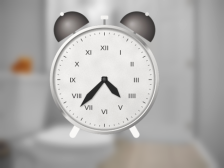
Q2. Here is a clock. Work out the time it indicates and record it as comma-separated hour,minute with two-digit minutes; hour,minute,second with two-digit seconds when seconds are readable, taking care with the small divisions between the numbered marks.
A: 4,37
